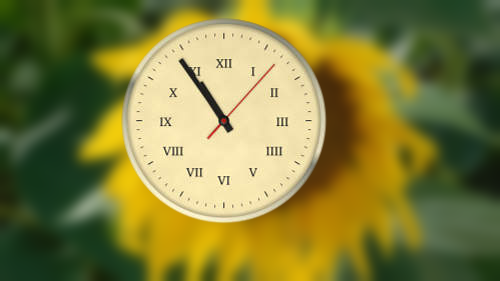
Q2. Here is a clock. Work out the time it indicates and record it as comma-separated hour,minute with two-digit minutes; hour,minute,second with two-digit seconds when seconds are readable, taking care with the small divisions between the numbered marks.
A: 10,54,07
